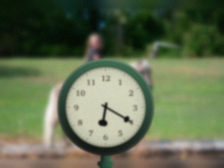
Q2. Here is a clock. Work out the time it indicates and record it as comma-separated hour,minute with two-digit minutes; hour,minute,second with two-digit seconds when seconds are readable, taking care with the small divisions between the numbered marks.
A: 6,20
